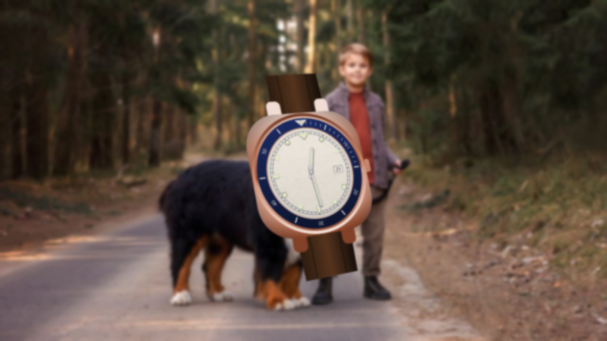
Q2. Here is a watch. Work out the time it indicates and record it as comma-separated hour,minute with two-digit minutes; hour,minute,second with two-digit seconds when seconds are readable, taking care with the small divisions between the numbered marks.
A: 12,29
